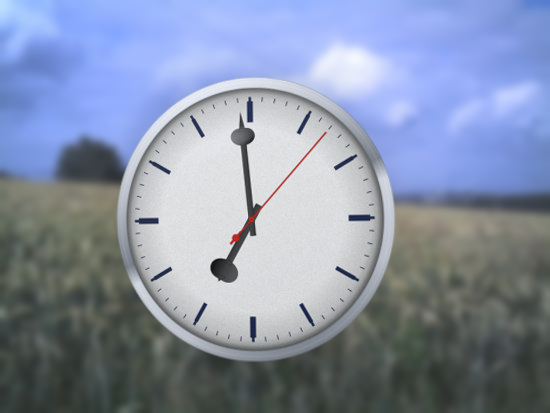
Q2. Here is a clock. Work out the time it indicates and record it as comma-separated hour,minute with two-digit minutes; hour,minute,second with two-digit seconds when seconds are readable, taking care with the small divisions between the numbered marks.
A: 6,59,07
